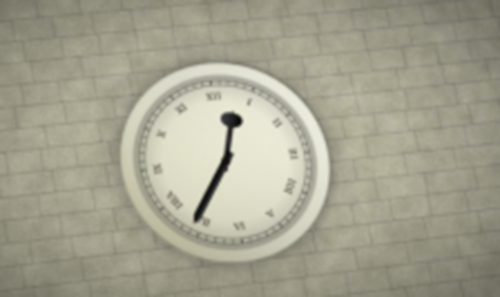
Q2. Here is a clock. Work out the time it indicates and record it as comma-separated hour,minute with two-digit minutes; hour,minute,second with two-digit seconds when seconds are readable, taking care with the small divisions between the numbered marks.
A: 12,36
